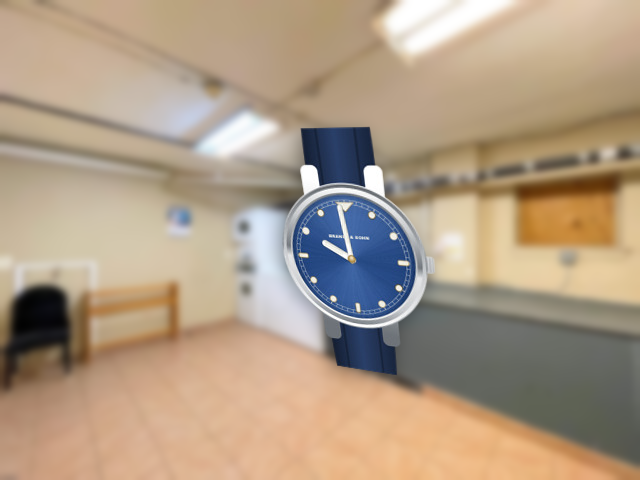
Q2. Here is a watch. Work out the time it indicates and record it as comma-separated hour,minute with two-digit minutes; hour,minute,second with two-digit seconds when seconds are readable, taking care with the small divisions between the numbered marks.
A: 9,59
